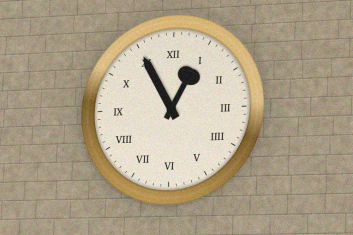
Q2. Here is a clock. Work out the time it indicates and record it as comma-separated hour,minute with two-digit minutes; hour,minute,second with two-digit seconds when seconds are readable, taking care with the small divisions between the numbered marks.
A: 12,55
